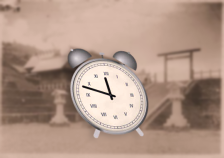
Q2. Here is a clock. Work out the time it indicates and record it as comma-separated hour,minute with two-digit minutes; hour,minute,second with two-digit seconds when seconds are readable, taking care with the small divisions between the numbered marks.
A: 11,48
